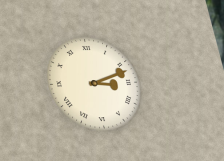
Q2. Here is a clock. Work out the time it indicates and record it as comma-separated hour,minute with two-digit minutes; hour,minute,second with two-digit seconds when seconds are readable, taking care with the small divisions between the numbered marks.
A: 3,12
